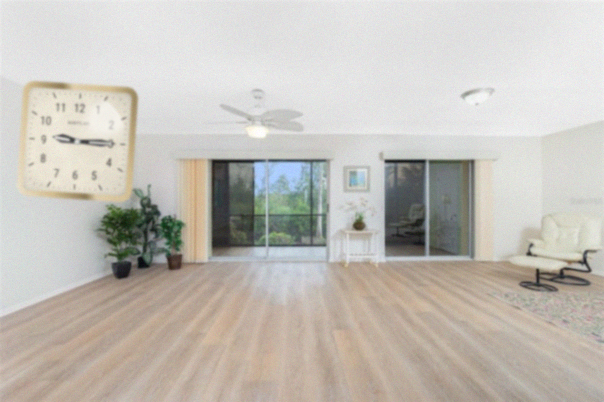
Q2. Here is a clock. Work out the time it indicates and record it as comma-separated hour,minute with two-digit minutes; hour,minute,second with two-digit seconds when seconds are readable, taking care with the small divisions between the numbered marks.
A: 9,15
